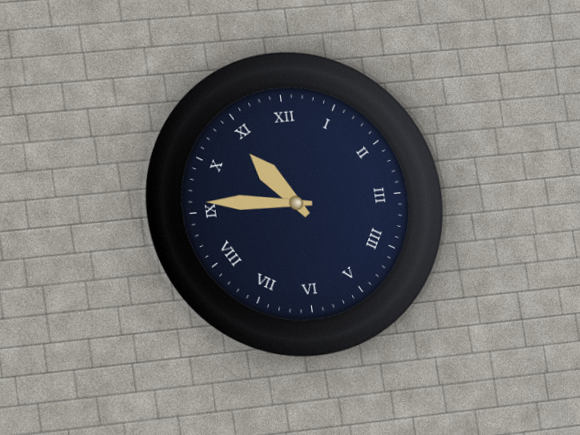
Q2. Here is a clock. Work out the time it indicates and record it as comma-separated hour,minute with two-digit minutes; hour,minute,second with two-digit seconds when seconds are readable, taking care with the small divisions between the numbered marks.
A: 10,46
